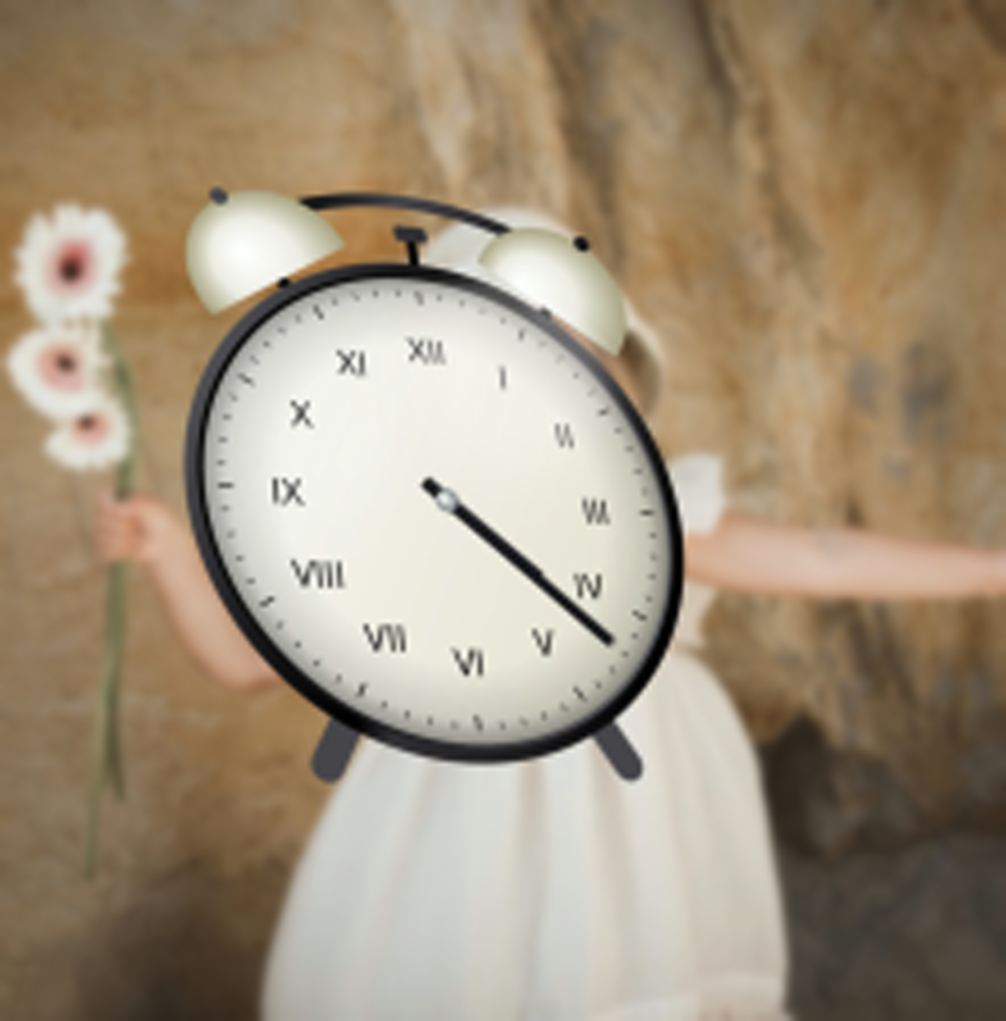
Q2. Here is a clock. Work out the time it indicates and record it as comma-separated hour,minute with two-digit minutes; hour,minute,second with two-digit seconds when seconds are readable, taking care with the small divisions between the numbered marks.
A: 4,22
